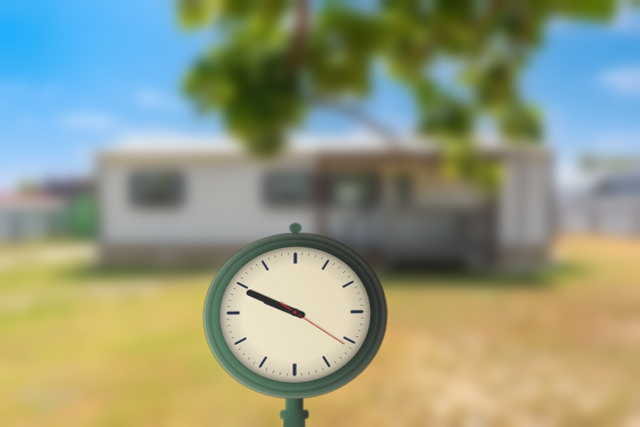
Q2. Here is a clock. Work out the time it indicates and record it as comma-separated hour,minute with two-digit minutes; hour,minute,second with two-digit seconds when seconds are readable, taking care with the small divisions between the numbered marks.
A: 9,49,21
